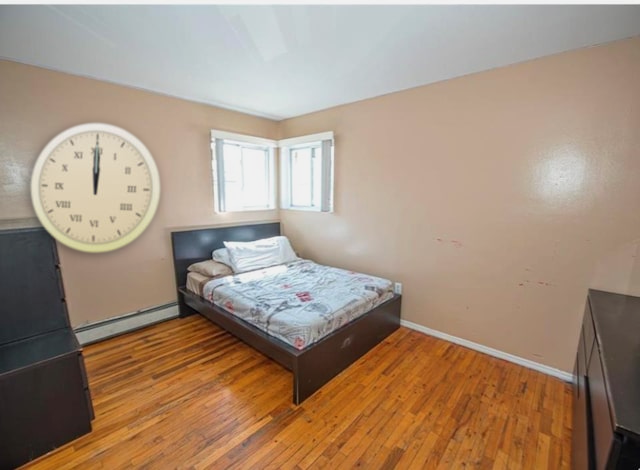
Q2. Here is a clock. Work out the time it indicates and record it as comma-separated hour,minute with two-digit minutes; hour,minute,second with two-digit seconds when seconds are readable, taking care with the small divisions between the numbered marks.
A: 12,00
